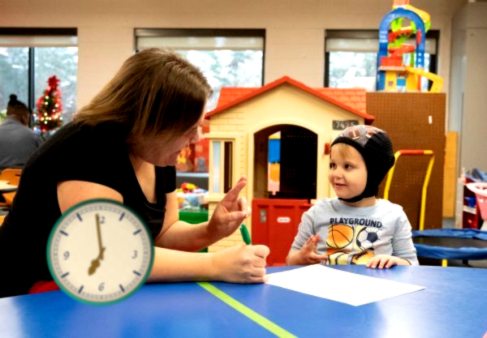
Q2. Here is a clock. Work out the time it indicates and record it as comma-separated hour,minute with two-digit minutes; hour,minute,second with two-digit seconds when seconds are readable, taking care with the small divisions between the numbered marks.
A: 6,59
